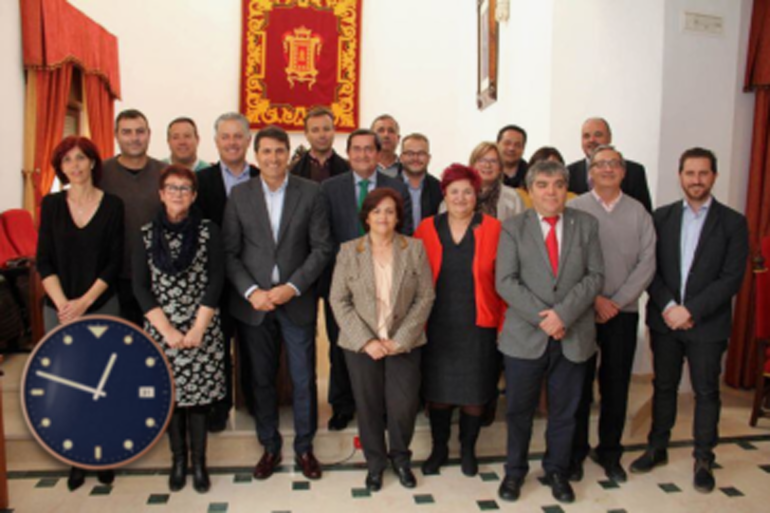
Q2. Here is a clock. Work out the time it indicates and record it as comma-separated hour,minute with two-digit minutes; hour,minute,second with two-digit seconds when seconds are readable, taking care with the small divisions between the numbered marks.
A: 12,48
